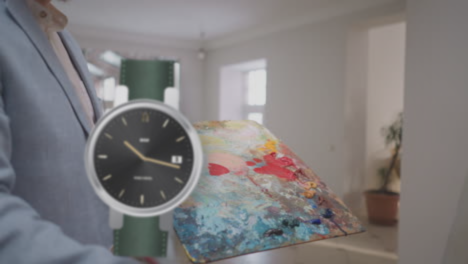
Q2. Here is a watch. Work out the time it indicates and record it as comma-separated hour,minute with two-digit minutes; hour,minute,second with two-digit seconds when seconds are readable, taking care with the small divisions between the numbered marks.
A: 10,17
